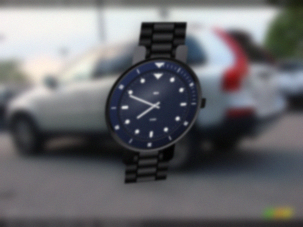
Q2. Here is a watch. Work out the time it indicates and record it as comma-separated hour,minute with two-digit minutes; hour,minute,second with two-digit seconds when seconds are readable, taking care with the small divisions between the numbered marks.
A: 7,49
